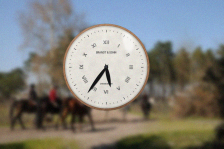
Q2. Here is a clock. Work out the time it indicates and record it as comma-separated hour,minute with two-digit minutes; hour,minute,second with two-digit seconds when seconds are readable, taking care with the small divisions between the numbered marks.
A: 5,36
